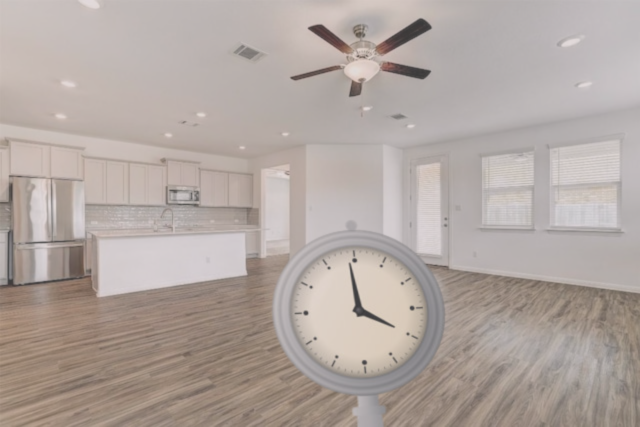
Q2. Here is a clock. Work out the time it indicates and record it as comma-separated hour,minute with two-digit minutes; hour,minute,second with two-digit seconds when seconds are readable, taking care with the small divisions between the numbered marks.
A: 3,59
